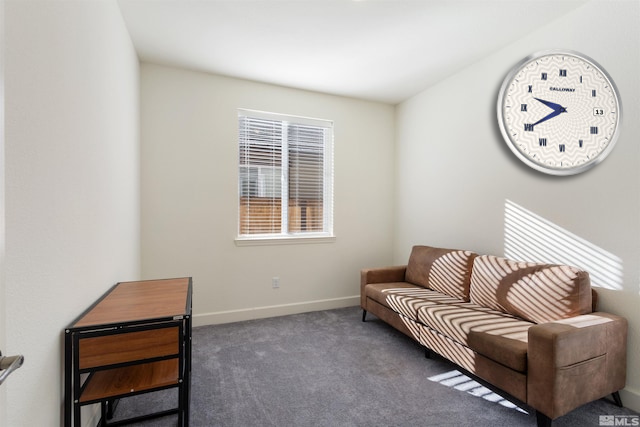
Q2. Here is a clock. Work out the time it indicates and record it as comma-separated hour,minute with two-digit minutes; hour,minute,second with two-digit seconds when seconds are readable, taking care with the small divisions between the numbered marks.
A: 9,40
